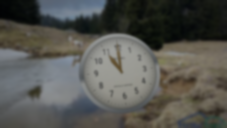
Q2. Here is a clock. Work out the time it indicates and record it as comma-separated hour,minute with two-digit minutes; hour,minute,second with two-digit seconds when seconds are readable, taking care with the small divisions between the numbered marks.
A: 11,00
